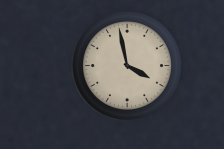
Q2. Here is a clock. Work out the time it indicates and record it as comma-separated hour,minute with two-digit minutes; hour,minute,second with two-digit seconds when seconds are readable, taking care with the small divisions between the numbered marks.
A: 3,58
